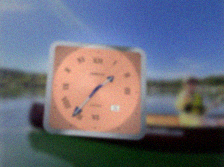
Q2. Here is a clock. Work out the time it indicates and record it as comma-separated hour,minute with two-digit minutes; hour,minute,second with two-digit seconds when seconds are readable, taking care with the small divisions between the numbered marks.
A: 1,36
